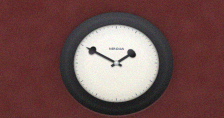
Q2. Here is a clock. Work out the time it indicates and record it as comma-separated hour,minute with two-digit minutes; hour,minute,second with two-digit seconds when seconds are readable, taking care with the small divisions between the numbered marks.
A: 1,50
